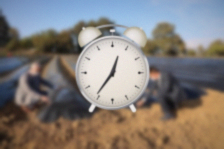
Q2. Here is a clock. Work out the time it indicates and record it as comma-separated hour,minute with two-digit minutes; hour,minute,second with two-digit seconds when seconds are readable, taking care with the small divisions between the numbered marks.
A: 12,36
